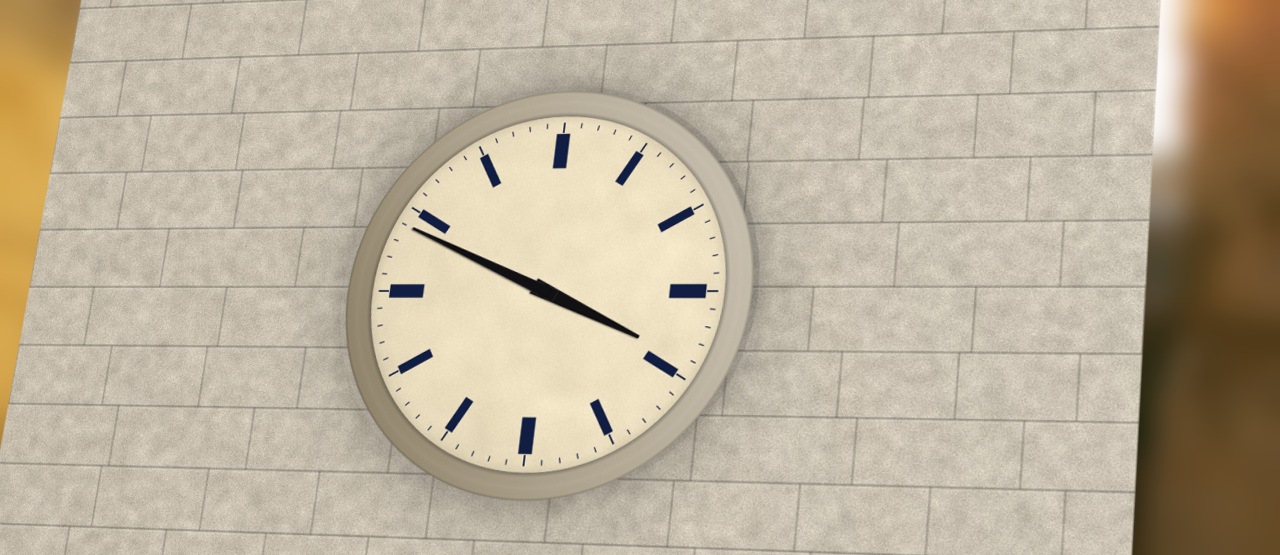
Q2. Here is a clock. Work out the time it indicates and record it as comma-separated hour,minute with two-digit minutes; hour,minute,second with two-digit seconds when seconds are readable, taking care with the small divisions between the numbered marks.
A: 3,49
